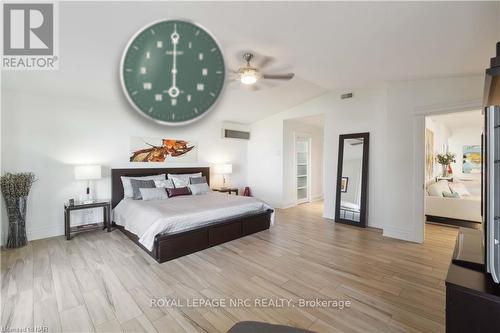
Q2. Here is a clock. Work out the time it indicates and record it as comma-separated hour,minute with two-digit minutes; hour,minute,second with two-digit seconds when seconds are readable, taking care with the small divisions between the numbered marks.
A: 6,00
